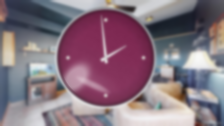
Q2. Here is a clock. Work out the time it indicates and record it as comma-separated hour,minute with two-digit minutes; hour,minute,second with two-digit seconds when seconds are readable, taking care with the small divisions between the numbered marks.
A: 1,59
